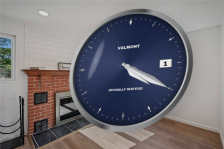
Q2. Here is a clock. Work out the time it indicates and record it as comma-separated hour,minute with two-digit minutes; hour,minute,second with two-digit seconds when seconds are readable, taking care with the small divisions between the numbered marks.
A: 4,20
